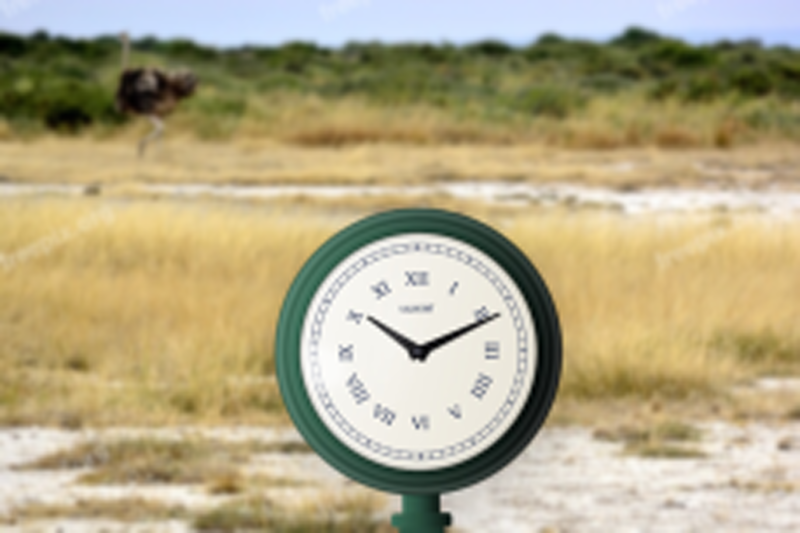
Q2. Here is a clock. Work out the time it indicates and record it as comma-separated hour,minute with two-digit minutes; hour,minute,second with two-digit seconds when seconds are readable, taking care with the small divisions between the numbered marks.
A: 10,11
